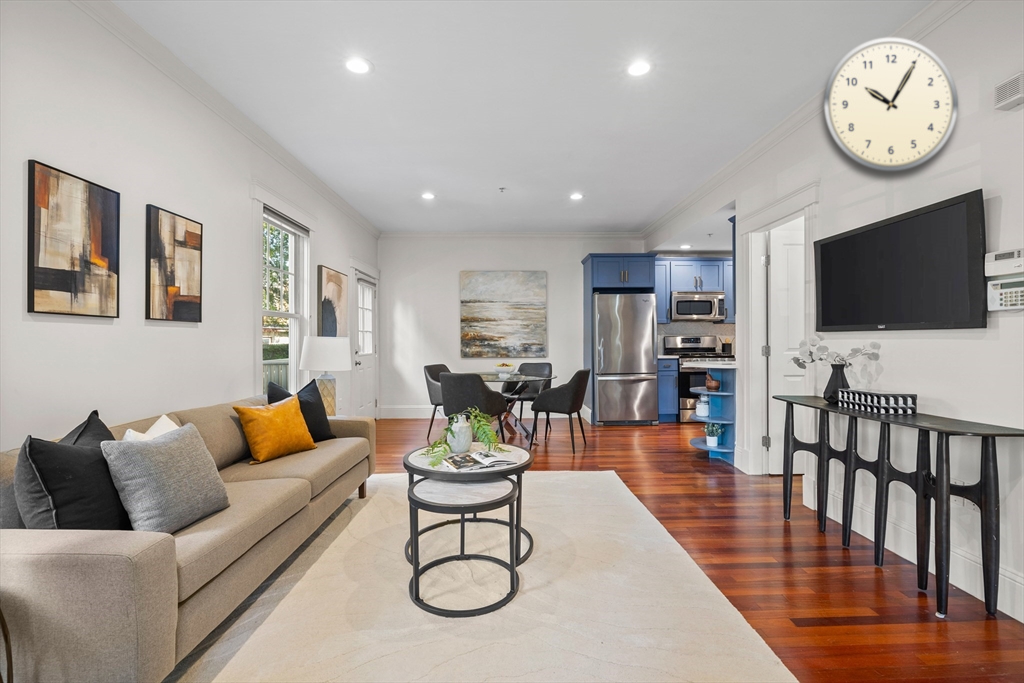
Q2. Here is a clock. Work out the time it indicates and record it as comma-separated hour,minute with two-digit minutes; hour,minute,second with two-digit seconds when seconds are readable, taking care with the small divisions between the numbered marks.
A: 10,05
